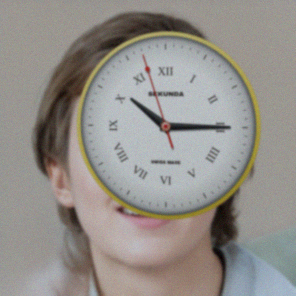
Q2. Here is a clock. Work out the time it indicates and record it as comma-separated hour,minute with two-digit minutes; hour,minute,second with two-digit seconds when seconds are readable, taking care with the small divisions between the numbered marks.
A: 10,14,57
